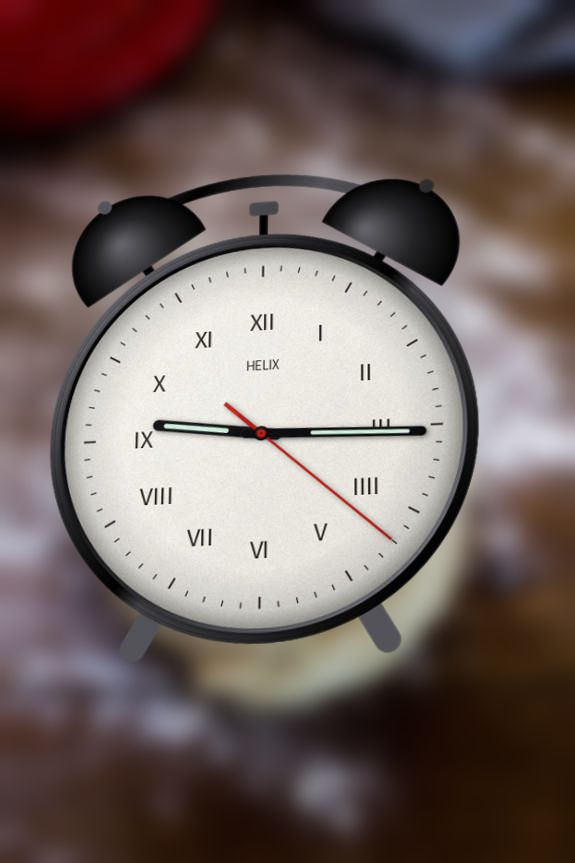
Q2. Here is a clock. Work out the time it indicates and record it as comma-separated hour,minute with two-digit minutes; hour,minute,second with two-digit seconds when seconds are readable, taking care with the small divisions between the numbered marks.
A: 9,15,22
